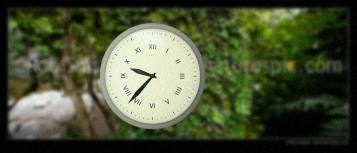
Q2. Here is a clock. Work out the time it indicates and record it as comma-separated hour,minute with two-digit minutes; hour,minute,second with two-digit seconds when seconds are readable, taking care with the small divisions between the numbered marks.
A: 9,37
